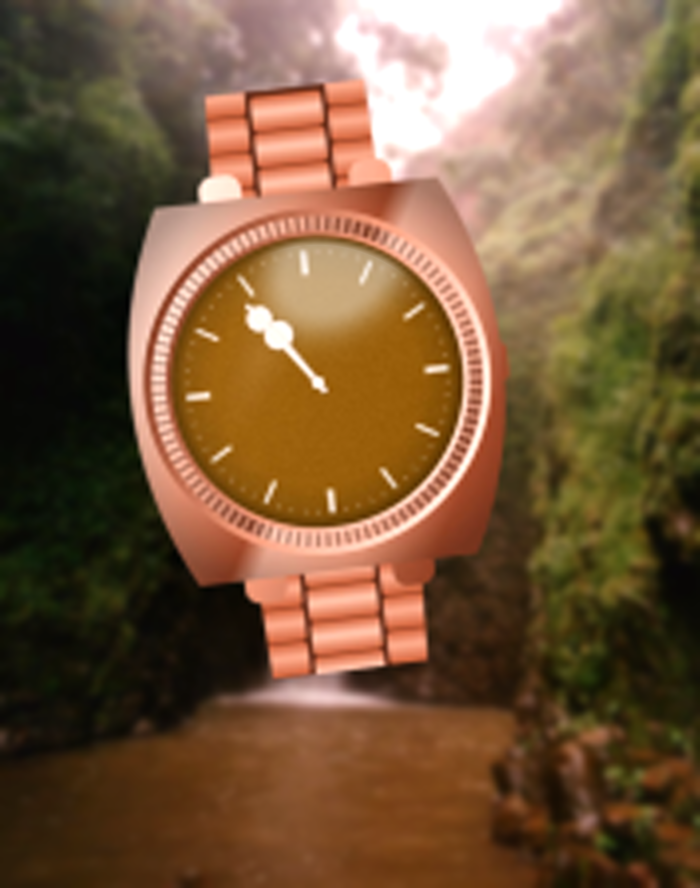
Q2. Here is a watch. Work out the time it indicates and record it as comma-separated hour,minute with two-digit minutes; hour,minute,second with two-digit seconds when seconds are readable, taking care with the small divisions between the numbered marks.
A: 10,54
